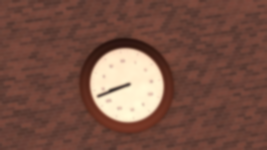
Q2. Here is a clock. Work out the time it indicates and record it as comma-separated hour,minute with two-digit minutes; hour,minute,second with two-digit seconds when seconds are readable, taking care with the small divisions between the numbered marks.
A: 8,43
